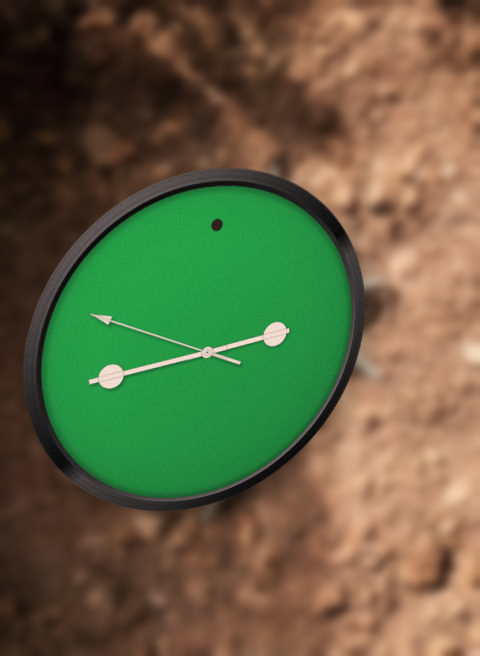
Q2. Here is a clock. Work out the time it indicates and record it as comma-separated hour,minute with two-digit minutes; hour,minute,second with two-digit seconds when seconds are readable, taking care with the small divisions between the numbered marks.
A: 2,43,49
